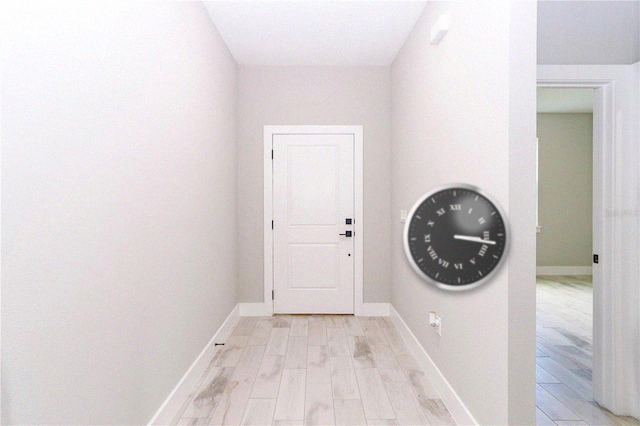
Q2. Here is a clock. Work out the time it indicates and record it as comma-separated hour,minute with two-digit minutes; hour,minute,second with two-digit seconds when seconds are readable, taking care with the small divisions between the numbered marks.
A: 3,17
